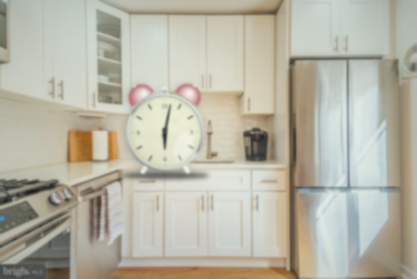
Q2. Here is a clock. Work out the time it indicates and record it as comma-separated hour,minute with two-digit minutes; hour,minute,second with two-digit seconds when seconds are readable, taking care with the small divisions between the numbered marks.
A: 6,02
